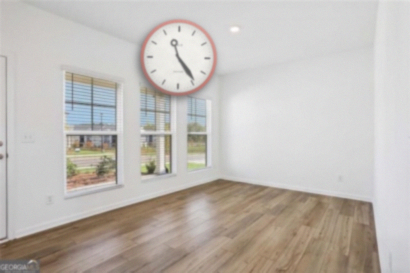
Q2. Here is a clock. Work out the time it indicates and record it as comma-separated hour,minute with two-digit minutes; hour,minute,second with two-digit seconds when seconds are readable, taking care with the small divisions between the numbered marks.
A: 11,24
